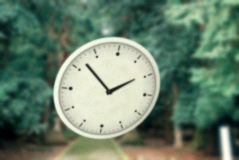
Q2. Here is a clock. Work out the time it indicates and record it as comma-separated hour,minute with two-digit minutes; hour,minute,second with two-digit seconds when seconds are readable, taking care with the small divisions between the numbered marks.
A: 1,52
